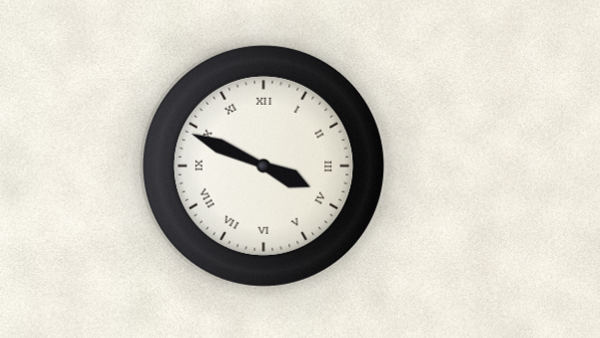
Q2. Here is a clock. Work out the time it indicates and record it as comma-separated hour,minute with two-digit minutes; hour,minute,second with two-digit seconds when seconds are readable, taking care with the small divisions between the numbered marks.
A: 3,49
